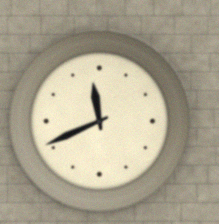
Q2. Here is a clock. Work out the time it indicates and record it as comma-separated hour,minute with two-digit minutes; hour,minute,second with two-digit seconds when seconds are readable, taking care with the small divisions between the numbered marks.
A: 11,41
